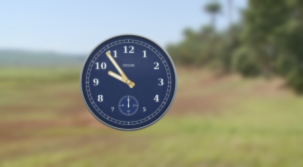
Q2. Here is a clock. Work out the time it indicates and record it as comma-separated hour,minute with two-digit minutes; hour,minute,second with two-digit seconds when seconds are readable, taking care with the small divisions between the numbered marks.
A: 9,54
